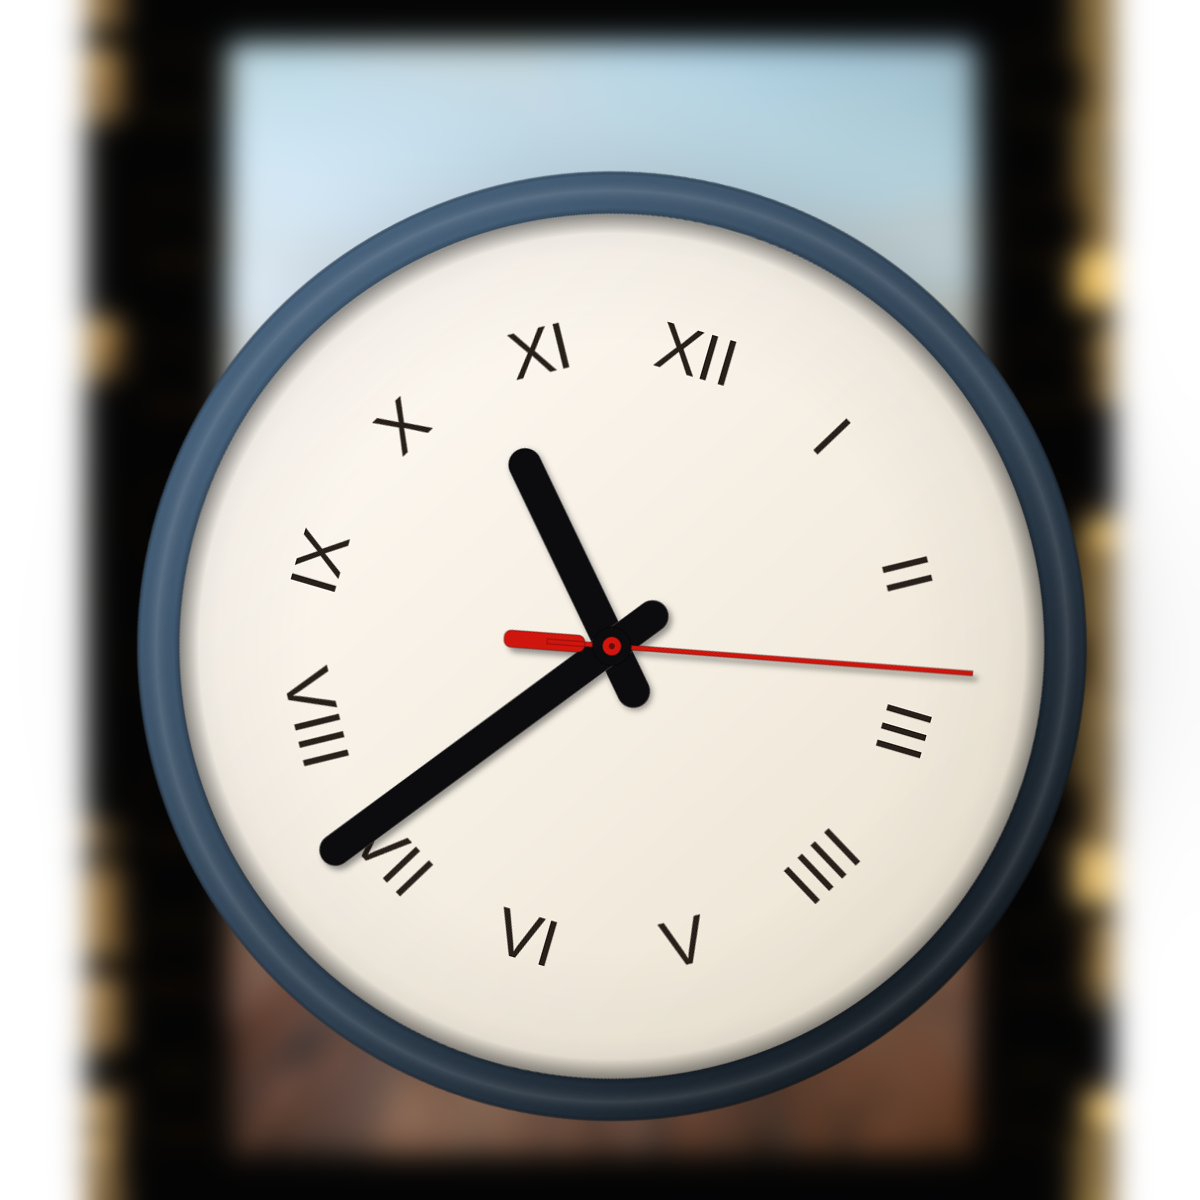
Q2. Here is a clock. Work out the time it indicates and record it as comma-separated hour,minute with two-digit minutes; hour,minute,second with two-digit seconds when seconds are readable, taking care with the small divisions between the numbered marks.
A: 10,36,13
